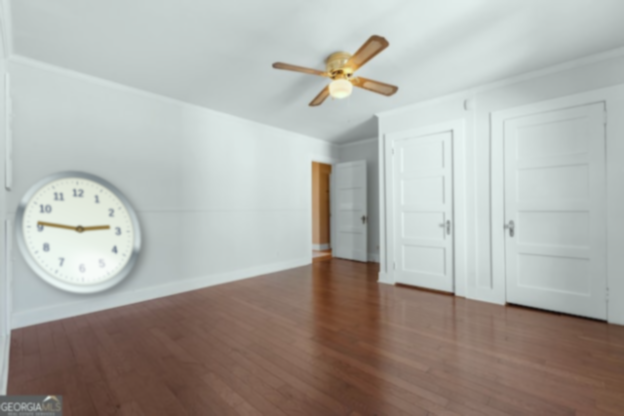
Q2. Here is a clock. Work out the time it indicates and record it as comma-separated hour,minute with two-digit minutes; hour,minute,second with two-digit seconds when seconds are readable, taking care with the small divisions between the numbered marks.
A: 2,46
